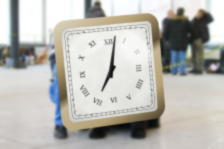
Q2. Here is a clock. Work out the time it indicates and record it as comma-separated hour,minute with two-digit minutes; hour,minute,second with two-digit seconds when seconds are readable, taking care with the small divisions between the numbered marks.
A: 7,02
